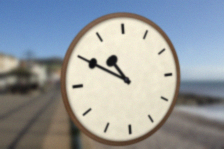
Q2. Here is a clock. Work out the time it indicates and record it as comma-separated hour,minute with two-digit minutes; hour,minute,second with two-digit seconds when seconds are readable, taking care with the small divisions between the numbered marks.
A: 10,50
